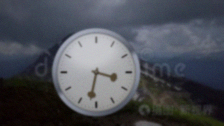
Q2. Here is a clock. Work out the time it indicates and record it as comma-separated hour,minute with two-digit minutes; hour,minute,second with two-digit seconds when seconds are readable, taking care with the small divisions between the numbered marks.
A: 3,32
